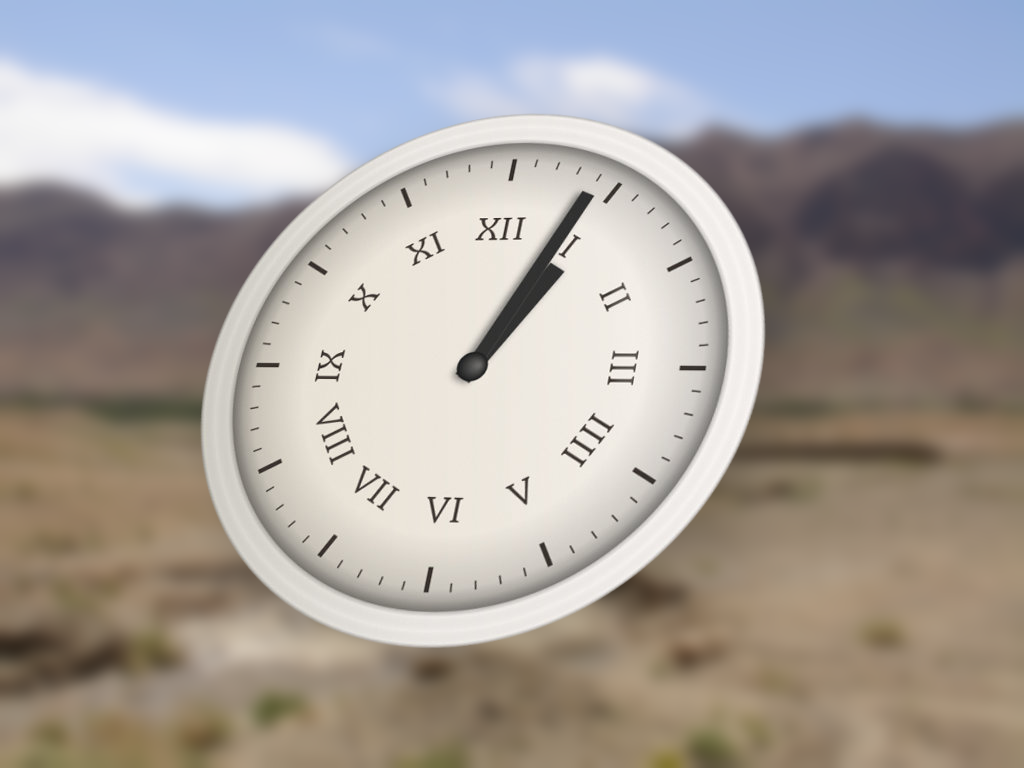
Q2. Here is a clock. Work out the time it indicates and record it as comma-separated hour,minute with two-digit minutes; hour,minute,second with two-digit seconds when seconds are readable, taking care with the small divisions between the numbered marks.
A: 1,04
